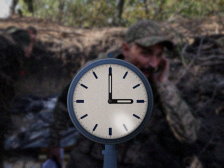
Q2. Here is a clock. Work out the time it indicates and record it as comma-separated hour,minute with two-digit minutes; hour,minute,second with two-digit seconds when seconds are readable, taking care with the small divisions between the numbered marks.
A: 3,00
